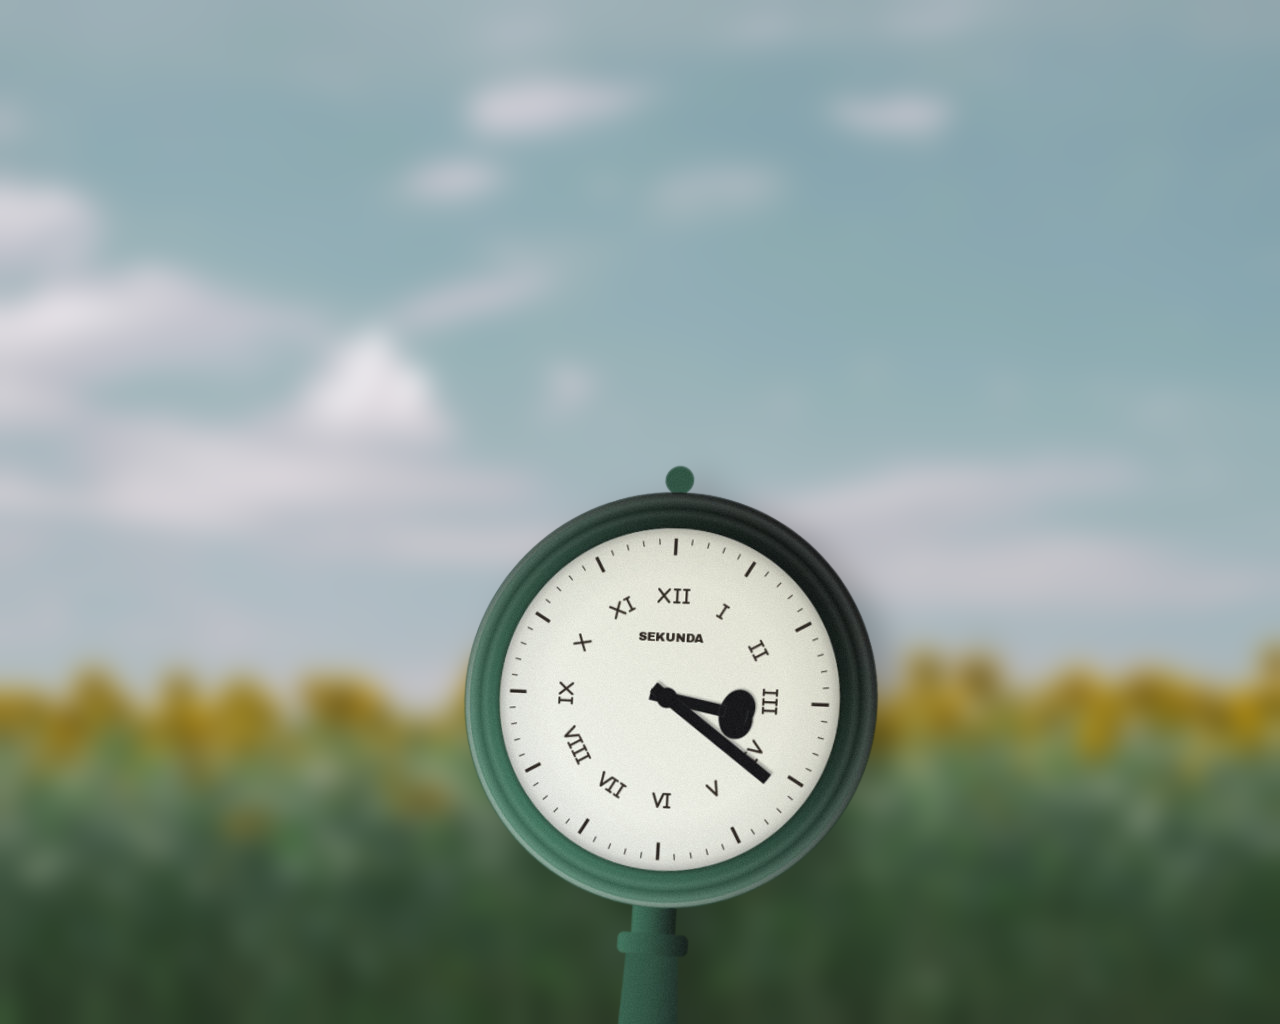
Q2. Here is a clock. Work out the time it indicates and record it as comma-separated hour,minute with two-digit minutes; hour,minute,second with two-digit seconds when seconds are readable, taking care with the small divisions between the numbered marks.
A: 3,21
